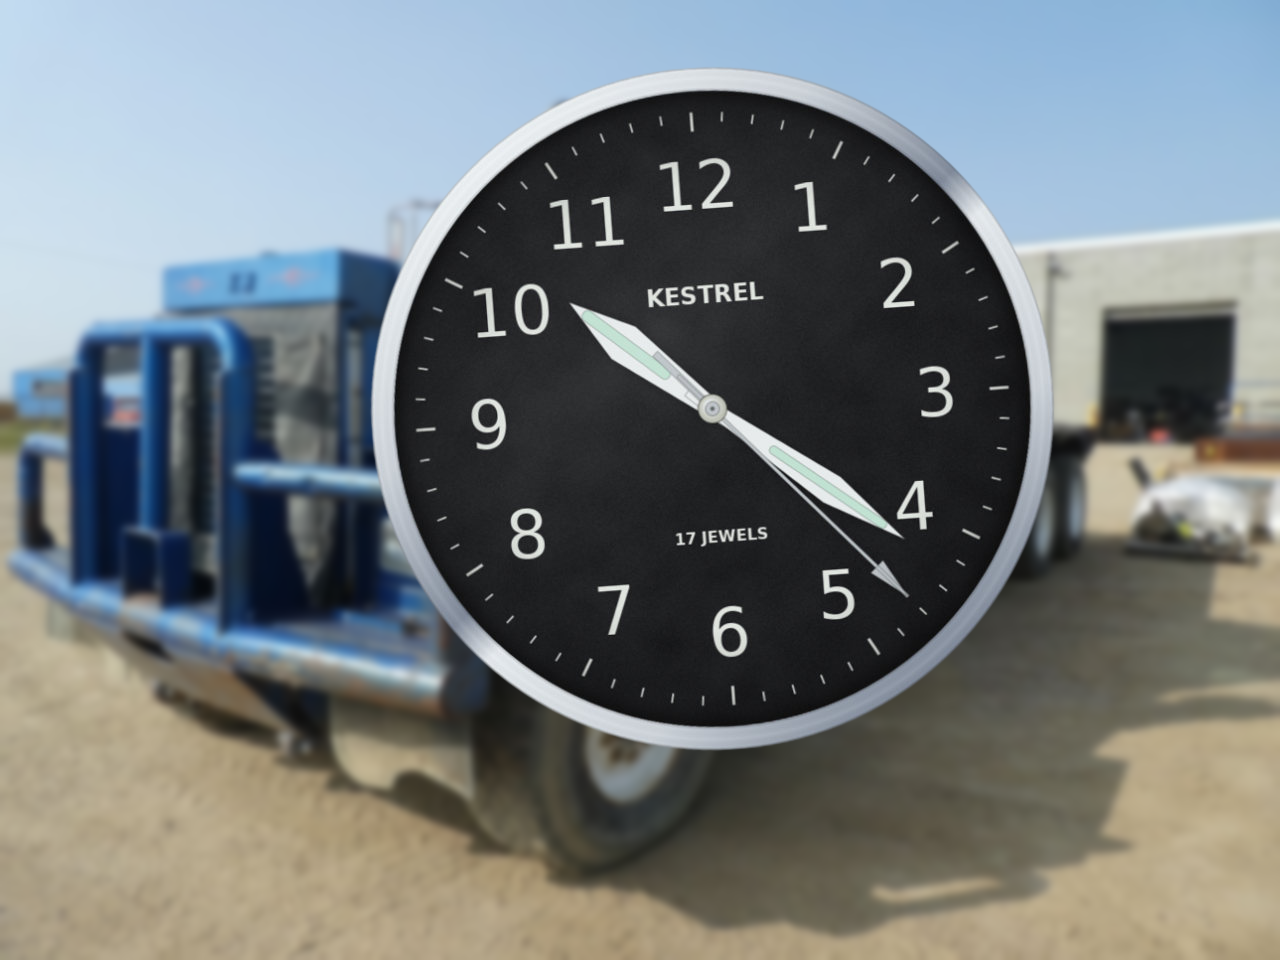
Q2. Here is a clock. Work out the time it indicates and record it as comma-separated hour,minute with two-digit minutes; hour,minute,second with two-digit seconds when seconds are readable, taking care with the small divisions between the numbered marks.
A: 10,21,23
